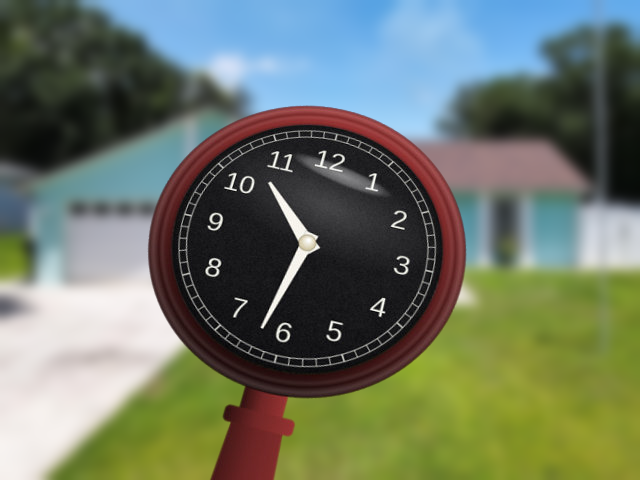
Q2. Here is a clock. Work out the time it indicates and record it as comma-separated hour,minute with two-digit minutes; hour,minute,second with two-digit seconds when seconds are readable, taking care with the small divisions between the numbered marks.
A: 10,32
